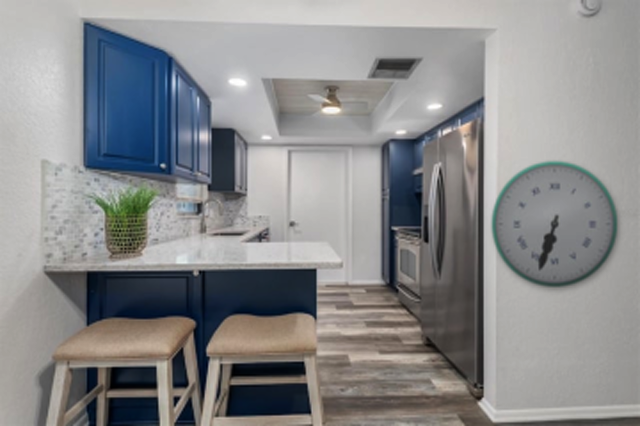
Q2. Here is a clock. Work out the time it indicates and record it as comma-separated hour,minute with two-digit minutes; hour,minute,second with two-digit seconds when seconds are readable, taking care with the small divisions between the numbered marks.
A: 6,33
